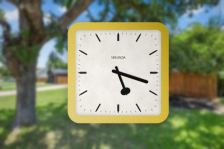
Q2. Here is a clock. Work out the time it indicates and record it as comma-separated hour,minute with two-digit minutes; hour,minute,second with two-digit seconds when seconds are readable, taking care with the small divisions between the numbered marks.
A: 5,18
